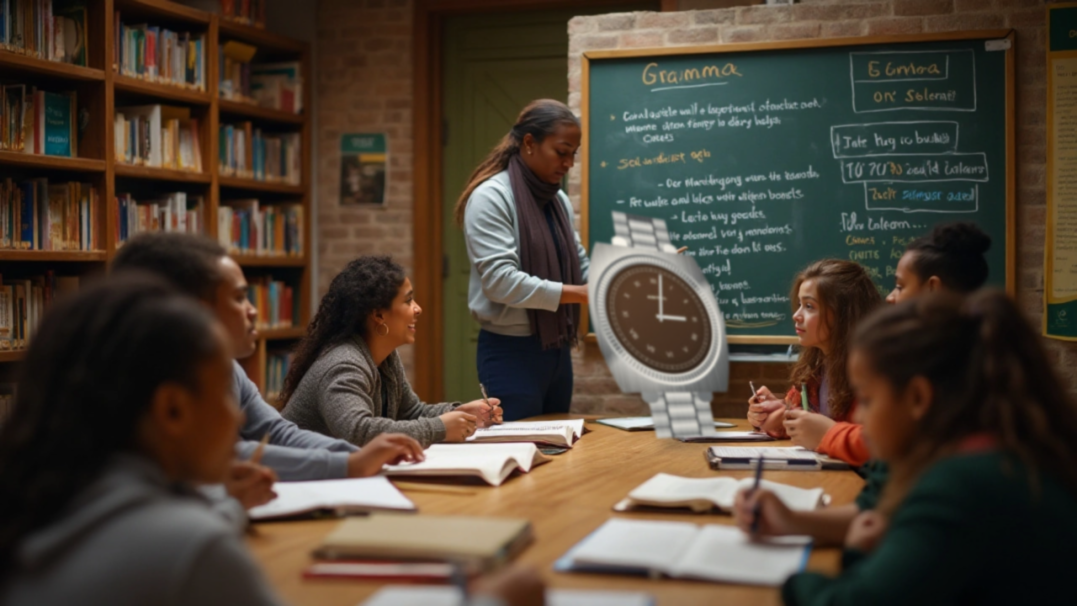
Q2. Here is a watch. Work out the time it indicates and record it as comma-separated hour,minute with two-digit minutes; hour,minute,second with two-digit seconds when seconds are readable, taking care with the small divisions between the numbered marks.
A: 3,02
